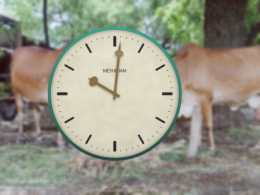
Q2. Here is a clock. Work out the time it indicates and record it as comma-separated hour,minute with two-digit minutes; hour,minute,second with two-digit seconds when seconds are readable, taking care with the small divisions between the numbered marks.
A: 10,01
